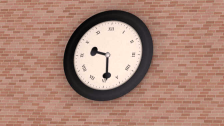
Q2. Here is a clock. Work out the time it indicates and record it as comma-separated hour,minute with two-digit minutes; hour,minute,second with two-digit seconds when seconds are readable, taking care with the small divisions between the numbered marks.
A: 9,29
